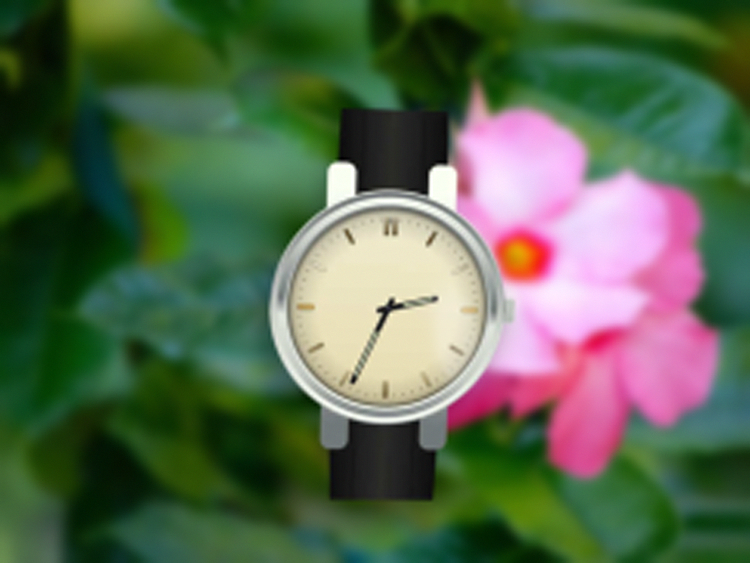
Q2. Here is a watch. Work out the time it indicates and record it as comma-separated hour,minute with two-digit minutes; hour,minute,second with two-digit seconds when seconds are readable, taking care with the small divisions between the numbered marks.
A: 2,34
